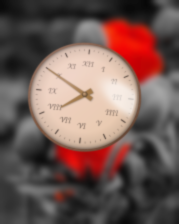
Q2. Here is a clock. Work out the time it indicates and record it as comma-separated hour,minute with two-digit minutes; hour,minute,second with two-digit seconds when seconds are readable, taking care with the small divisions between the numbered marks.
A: 7,50
